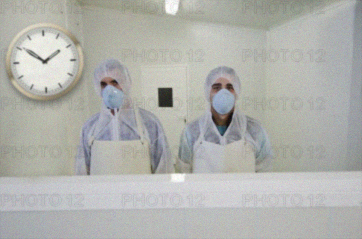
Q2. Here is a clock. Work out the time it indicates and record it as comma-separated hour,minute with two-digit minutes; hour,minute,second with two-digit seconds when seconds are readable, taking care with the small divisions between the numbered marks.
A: 1,51
